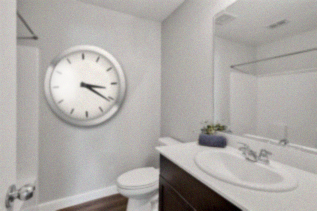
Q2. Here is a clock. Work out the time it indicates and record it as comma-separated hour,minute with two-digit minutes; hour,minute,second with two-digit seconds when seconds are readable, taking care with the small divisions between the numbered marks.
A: 3,21
